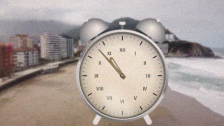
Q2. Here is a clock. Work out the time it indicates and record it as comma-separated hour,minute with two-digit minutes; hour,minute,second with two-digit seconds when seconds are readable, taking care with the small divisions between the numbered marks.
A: 10,53
